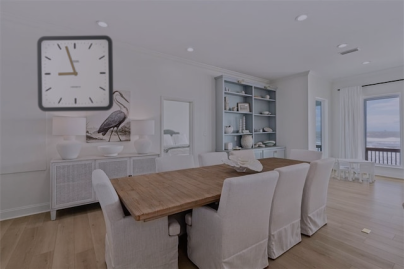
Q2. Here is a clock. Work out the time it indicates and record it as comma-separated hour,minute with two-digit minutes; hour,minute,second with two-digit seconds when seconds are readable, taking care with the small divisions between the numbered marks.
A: 8,57
